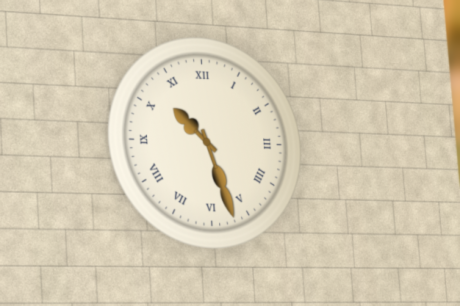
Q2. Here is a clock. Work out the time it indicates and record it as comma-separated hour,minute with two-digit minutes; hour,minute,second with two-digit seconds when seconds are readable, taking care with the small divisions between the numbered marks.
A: 10,27
